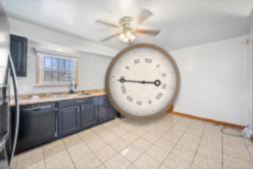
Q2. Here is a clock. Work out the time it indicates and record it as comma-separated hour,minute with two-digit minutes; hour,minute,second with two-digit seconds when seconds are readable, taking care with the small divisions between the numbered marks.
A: 2,44
